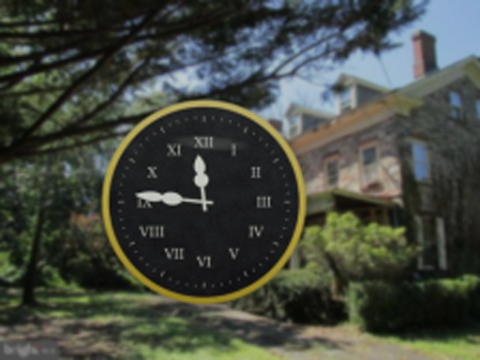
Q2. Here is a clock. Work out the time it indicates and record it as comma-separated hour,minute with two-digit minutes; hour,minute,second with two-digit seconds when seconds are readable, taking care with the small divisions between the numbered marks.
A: 11,46
